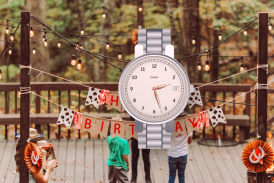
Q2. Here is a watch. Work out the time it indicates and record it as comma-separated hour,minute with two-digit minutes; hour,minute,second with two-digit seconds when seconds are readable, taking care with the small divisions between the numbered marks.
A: 2,27
